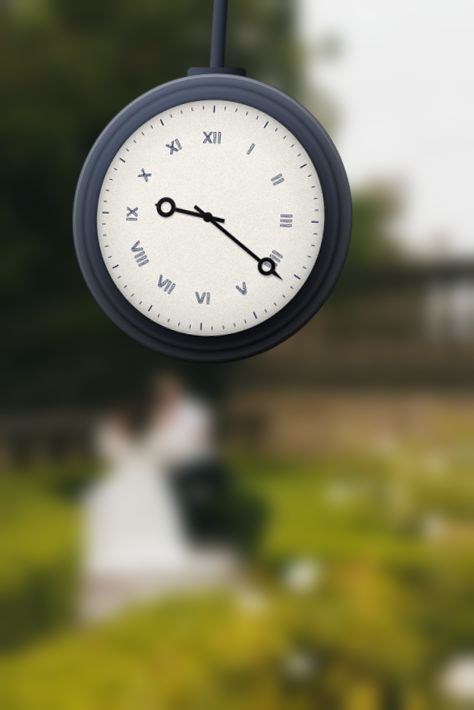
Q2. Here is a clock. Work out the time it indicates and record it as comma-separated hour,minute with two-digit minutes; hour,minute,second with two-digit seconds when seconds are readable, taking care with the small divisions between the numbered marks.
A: 9,21
